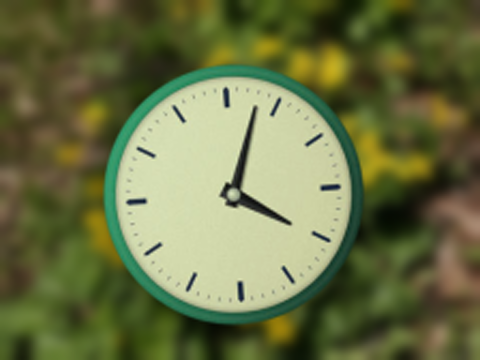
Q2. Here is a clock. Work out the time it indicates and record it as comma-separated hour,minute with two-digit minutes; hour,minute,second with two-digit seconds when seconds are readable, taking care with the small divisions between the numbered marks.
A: 4,03
